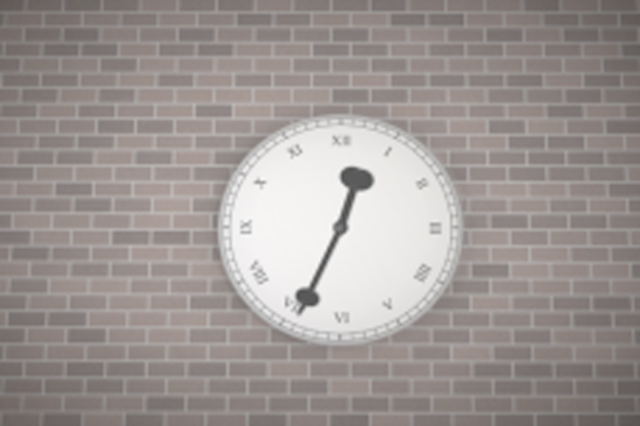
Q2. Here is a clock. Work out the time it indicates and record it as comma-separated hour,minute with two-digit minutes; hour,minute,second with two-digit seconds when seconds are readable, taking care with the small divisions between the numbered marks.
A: 12,34
